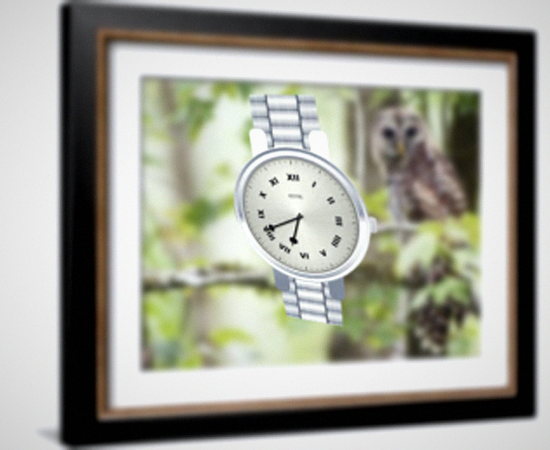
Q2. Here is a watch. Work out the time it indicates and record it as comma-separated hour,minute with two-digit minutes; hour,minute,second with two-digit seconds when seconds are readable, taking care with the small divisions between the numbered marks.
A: 6,41
